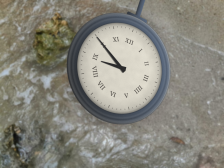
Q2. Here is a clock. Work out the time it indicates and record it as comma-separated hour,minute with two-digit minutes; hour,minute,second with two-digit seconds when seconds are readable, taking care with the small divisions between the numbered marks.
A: 8,50
